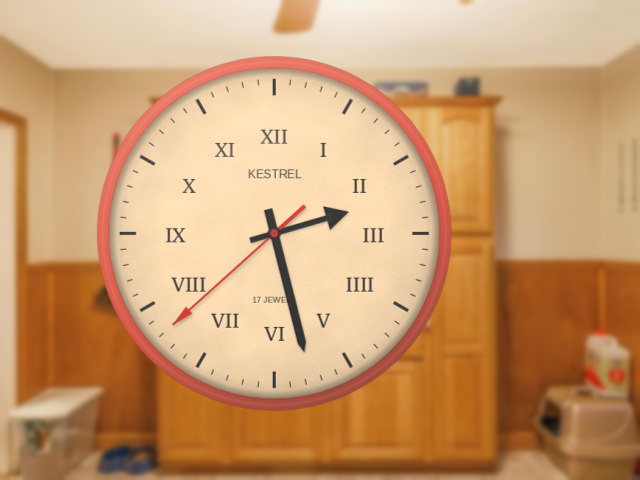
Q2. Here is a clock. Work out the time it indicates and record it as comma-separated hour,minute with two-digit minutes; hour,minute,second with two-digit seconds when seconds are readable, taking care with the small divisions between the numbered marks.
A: 2,27,38
